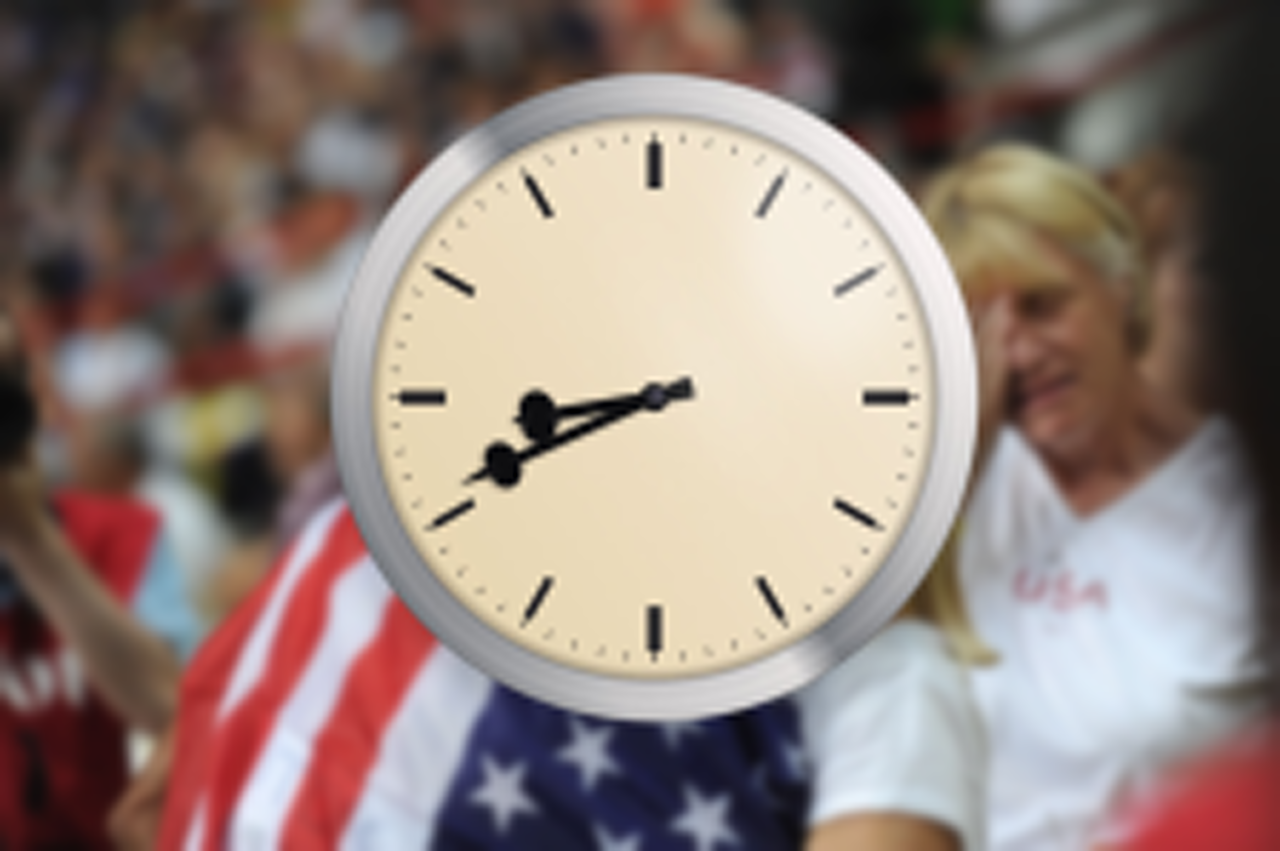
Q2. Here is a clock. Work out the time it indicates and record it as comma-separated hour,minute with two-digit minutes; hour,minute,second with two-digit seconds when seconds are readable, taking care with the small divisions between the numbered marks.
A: 8,41
